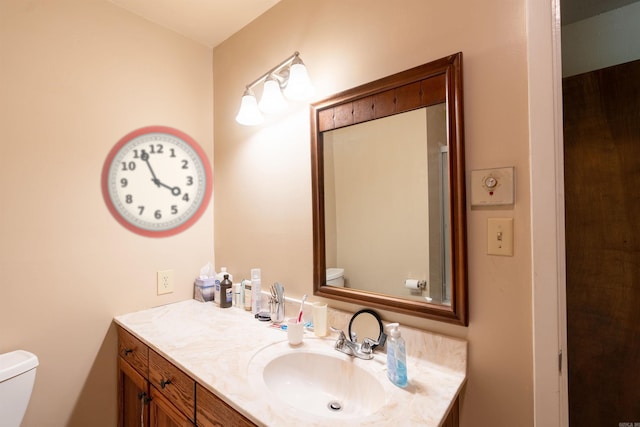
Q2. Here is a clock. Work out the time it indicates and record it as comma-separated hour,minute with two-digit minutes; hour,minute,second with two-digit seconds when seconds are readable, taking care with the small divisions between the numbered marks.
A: 3,56
